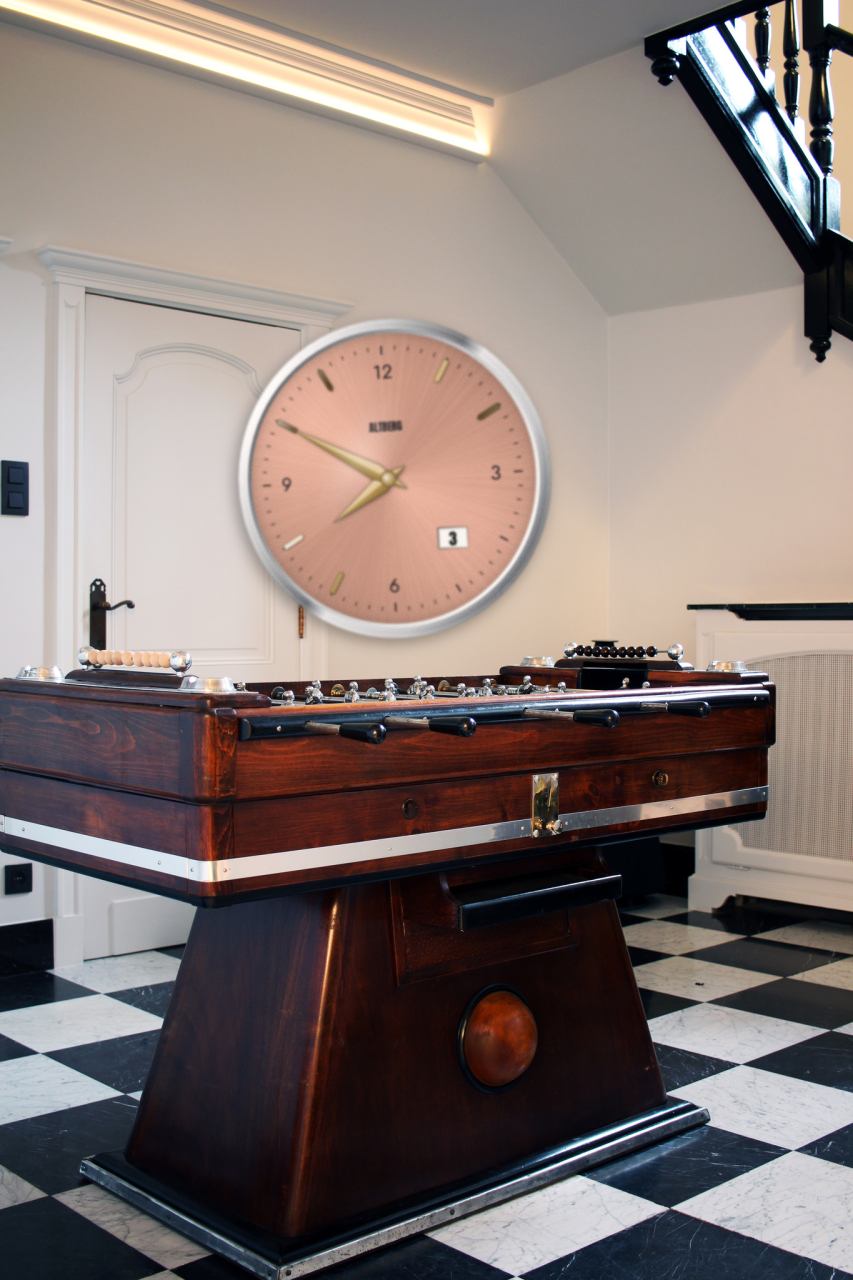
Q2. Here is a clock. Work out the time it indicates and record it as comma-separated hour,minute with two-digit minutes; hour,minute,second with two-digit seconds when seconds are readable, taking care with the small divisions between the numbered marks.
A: 7,50
